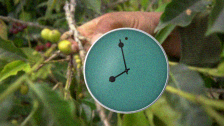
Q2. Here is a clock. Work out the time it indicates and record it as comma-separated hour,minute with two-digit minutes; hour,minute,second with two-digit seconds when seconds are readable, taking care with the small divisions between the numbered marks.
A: 7,58
